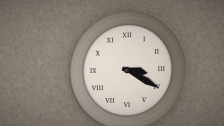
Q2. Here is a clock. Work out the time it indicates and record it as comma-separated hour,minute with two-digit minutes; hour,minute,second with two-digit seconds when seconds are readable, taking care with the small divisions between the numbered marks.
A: 3,20
